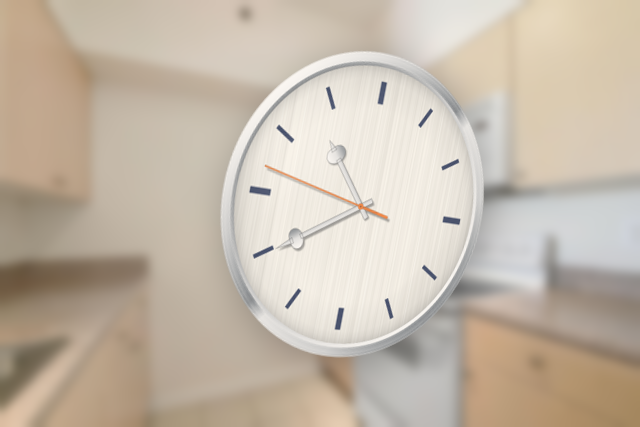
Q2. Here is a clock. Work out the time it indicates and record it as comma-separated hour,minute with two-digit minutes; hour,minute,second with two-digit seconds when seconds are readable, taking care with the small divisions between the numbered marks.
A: 10,39,47
